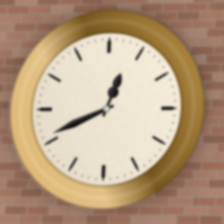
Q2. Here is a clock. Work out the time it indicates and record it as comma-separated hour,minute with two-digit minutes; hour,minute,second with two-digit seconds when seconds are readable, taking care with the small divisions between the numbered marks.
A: 12,41
